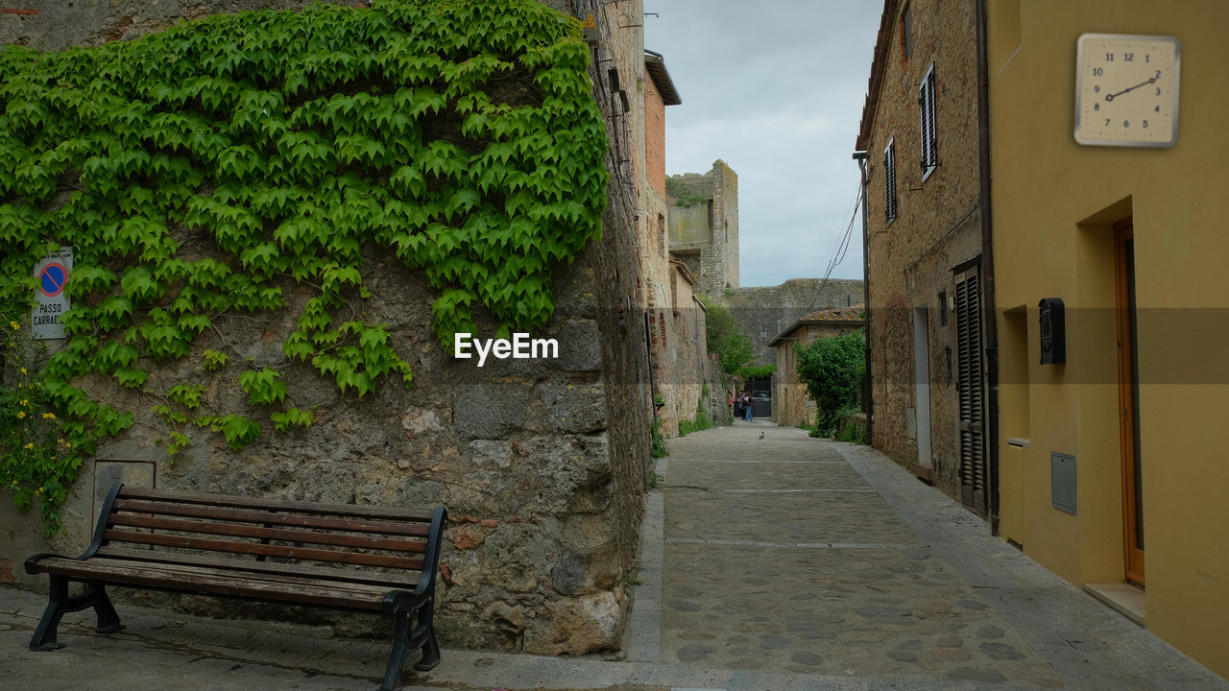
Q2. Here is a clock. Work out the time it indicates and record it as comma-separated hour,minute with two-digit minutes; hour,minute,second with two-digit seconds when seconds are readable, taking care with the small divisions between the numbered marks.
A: 8,11
